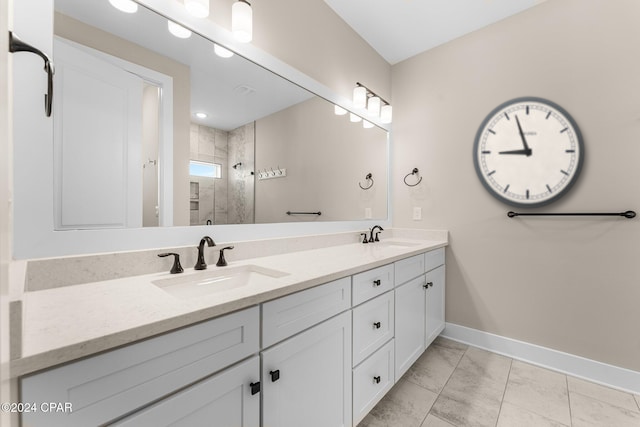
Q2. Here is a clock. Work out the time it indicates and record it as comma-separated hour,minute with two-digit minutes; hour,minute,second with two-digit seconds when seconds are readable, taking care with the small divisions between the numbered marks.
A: 8,57
